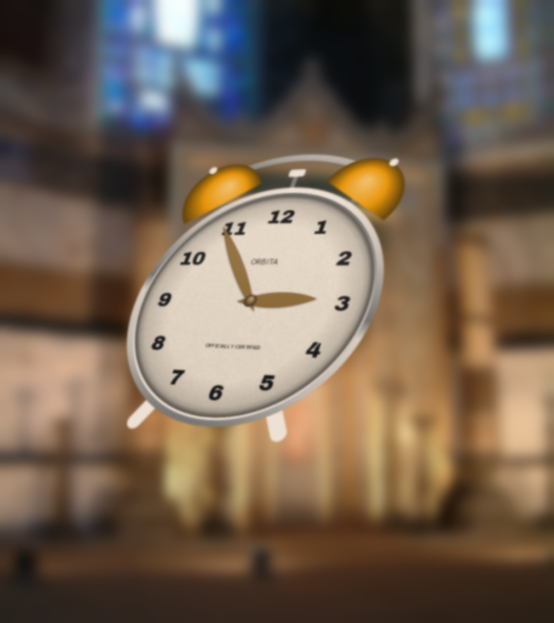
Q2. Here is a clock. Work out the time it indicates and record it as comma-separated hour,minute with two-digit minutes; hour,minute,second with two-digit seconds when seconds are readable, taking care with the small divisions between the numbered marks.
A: 2,54
